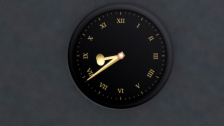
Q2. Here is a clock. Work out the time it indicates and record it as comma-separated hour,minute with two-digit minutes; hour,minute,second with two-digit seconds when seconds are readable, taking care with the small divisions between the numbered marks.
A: 8,39
